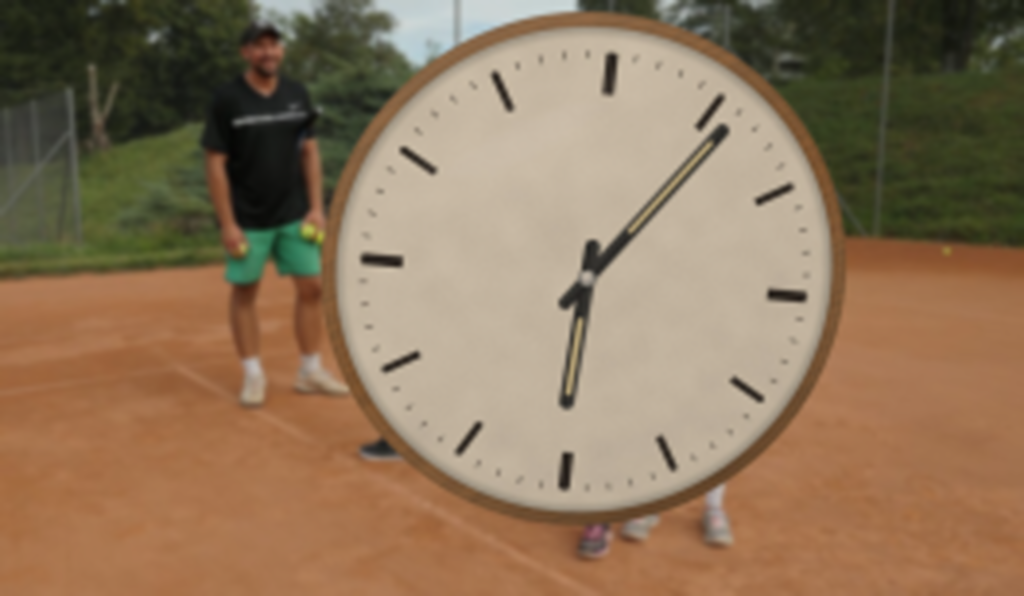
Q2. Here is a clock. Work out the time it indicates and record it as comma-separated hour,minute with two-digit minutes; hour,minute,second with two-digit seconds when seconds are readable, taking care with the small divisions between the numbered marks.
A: 6,06
